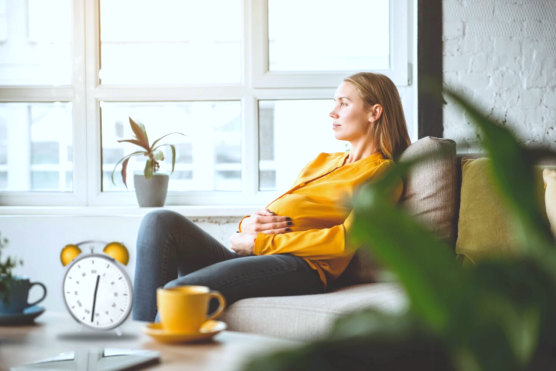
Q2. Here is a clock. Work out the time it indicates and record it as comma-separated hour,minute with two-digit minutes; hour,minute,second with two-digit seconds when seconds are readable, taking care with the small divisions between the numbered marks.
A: 12,32
